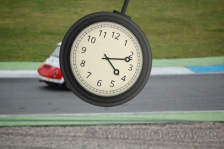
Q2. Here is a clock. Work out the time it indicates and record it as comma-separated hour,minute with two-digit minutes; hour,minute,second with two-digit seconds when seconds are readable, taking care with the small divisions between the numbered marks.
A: 4,12
